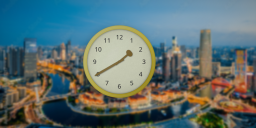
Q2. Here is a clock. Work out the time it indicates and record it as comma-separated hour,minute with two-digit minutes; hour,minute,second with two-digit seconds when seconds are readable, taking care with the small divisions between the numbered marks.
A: 1,40
